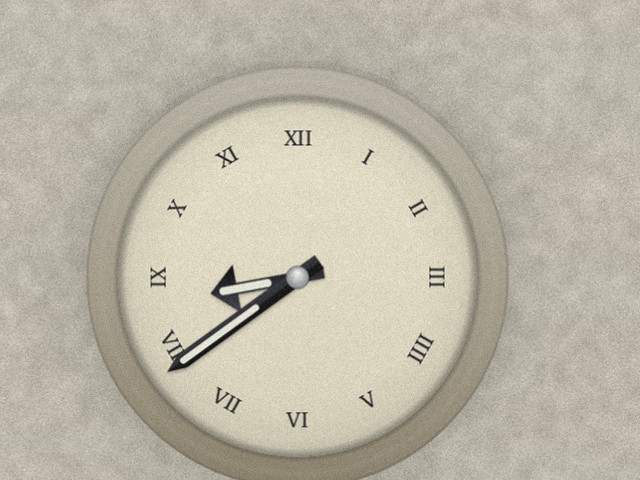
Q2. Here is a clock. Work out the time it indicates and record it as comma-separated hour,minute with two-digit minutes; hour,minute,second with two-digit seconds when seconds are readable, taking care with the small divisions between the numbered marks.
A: 8,39
